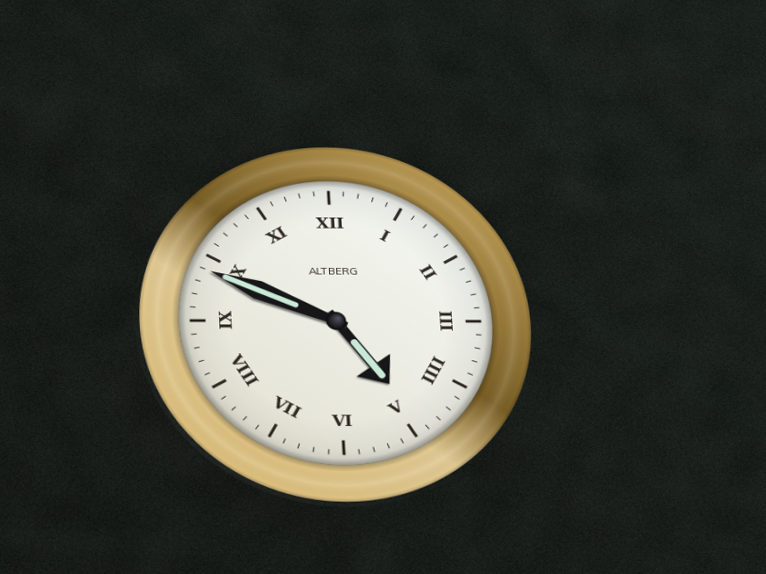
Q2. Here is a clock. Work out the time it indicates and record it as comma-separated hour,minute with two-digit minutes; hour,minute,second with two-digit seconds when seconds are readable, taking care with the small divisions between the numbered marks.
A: 4,49
